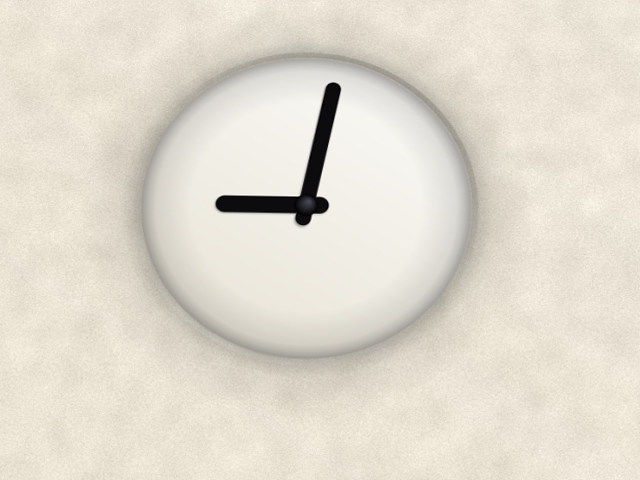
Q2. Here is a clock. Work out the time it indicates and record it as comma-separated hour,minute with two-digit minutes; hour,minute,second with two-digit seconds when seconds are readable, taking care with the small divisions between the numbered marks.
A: 9,02
